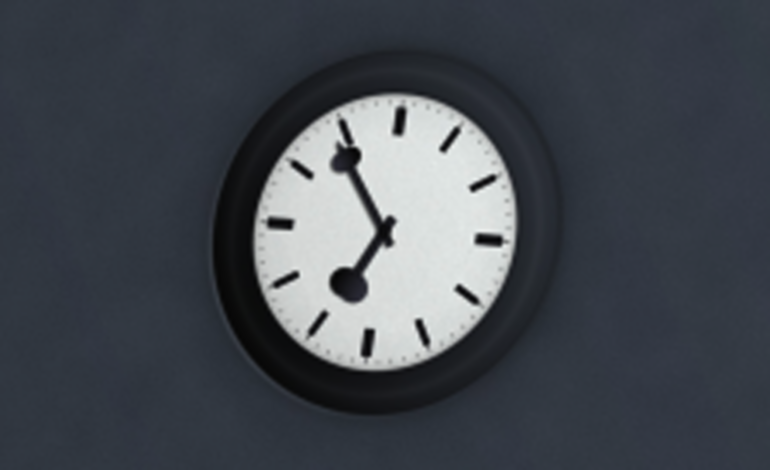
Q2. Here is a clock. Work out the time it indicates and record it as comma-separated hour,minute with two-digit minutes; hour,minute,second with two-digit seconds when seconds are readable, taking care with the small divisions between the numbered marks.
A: 6,54
